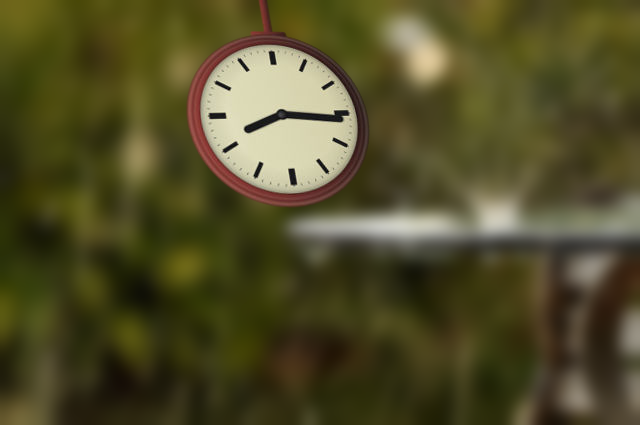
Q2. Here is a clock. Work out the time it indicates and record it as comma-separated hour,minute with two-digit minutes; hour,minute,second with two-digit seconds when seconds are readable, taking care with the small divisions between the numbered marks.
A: 8,16
